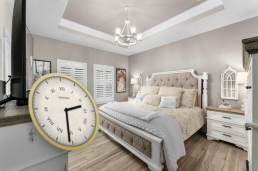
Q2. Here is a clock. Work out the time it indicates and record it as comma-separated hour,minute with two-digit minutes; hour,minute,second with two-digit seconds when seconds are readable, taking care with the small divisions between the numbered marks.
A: 2,31
